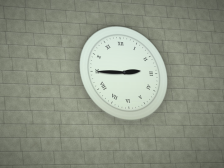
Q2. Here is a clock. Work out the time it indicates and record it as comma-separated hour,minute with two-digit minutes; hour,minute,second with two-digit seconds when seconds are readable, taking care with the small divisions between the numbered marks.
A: 2,45
